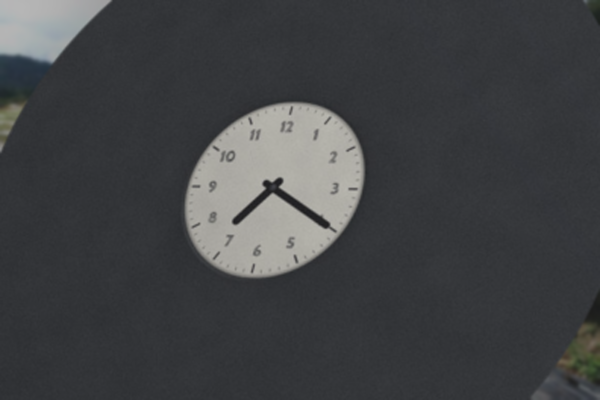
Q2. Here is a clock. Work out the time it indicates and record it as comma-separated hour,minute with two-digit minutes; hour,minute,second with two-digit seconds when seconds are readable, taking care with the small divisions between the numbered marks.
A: 7,20
